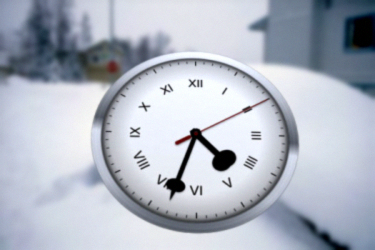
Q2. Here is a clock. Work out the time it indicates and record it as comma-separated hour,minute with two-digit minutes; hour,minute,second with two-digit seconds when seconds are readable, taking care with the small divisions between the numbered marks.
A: 4,33,10
